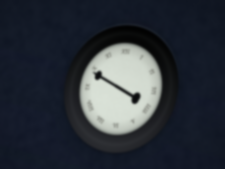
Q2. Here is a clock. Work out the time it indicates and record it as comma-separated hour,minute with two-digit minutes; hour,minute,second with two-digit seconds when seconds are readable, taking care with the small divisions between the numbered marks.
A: 3,49
